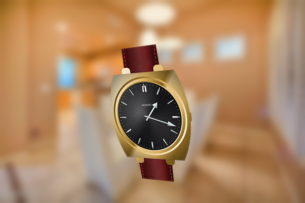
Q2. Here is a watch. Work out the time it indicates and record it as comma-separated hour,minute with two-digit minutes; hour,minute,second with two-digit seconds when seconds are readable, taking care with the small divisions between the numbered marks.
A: 1,18
